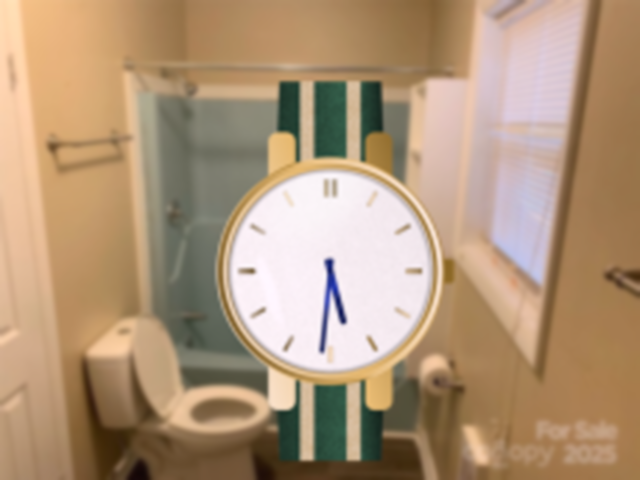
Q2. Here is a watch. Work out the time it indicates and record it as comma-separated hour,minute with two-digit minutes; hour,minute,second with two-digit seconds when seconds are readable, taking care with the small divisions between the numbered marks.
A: 5,31
